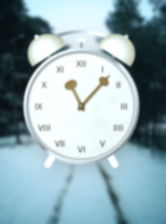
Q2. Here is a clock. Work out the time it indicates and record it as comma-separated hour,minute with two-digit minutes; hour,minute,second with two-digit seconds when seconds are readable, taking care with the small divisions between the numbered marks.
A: 11,07
